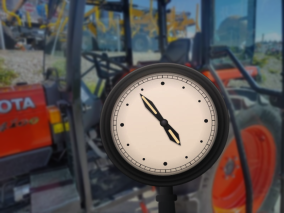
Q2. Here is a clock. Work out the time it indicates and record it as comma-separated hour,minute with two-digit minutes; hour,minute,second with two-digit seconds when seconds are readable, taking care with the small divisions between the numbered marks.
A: 4,54
